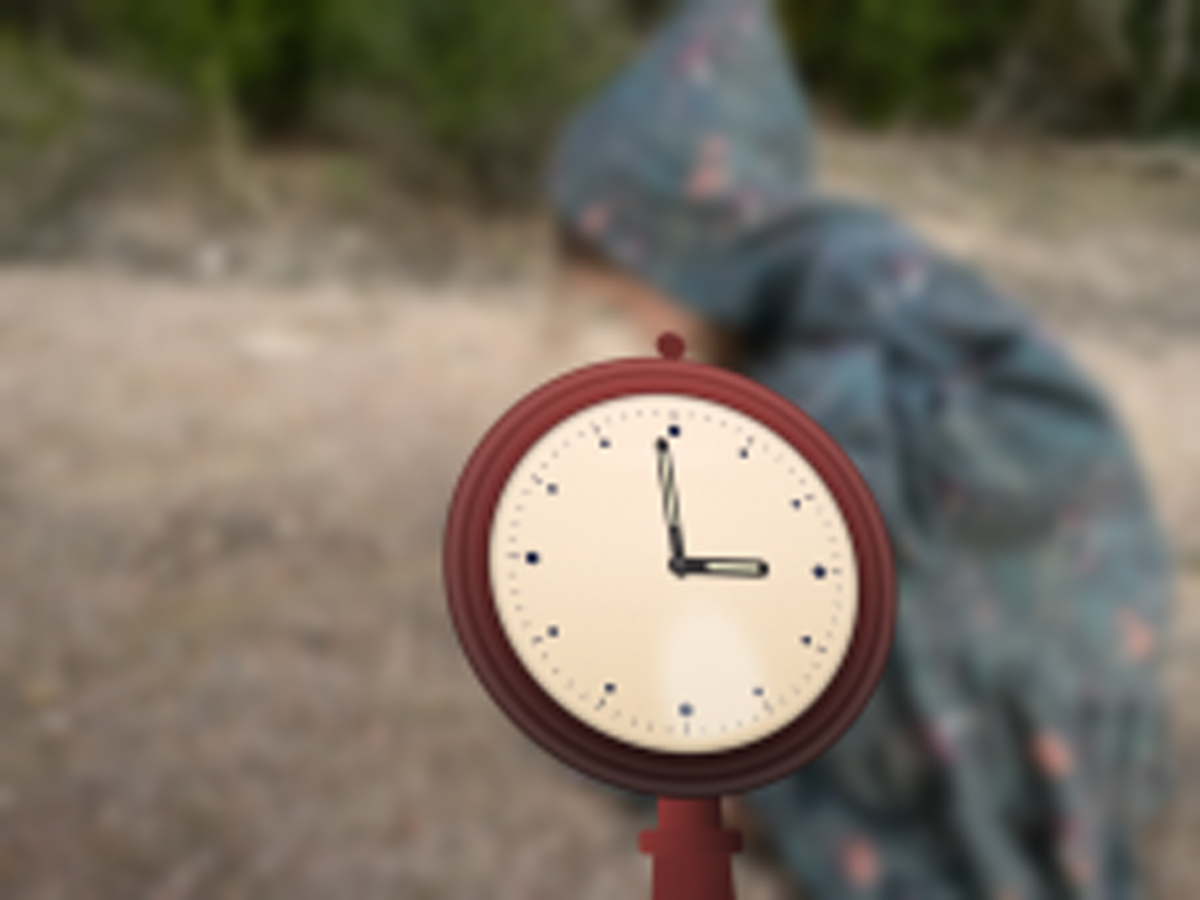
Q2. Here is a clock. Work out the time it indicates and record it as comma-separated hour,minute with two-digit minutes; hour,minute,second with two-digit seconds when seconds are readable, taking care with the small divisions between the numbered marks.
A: 2,59
